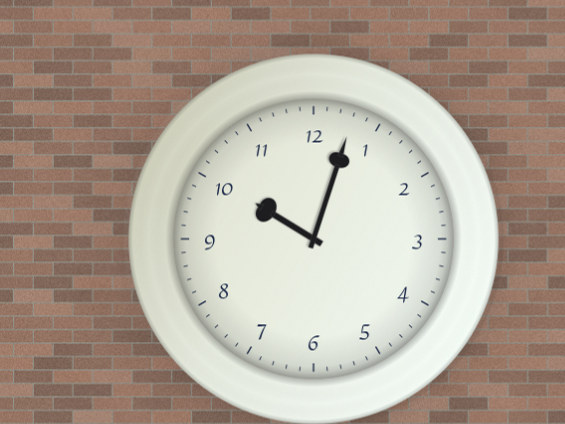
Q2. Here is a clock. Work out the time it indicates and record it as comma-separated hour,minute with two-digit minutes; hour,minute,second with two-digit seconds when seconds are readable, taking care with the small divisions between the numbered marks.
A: 10,03
